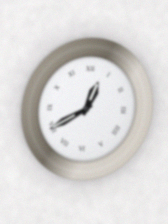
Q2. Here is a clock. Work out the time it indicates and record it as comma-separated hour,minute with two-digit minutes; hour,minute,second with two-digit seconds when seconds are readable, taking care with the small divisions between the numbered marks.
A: 12,40
